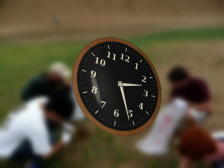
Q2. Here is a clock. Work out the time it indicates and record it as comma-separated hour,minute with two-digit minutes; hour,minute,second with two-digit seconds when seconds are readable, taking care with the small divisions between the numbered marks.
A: 2,26
